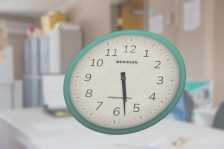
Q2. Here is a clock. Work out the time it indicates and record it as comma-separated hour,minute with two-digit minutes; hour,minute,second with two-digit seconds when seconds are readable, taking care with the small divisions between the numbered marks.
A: 5,28
